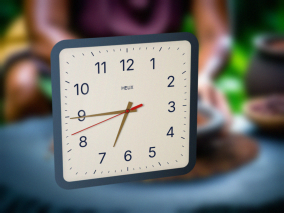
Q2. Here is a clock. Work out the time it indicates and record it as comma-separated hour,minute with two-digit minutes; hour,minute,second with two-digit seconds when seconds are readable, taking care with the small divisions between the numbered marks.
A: 6,44,42
